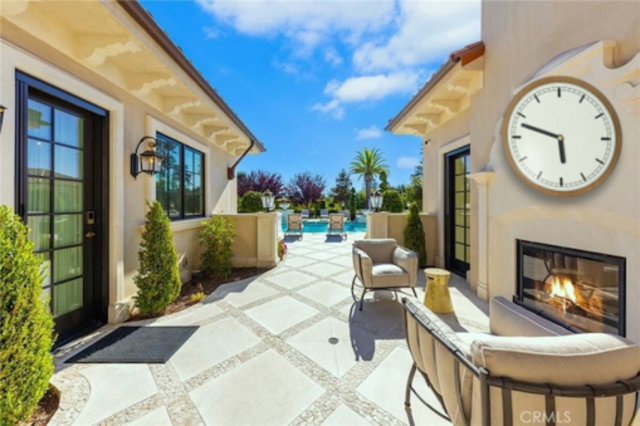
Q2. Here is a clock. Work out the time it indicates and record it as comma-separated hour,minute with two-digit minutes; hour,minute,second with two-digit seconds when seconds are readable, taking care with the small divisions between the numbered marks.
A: 5,48
